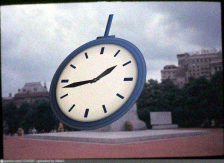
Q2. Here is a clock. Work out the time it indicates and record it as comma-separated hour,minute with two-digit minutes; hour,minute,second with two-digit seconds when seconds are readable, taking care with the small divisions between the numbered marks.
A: 1,43
